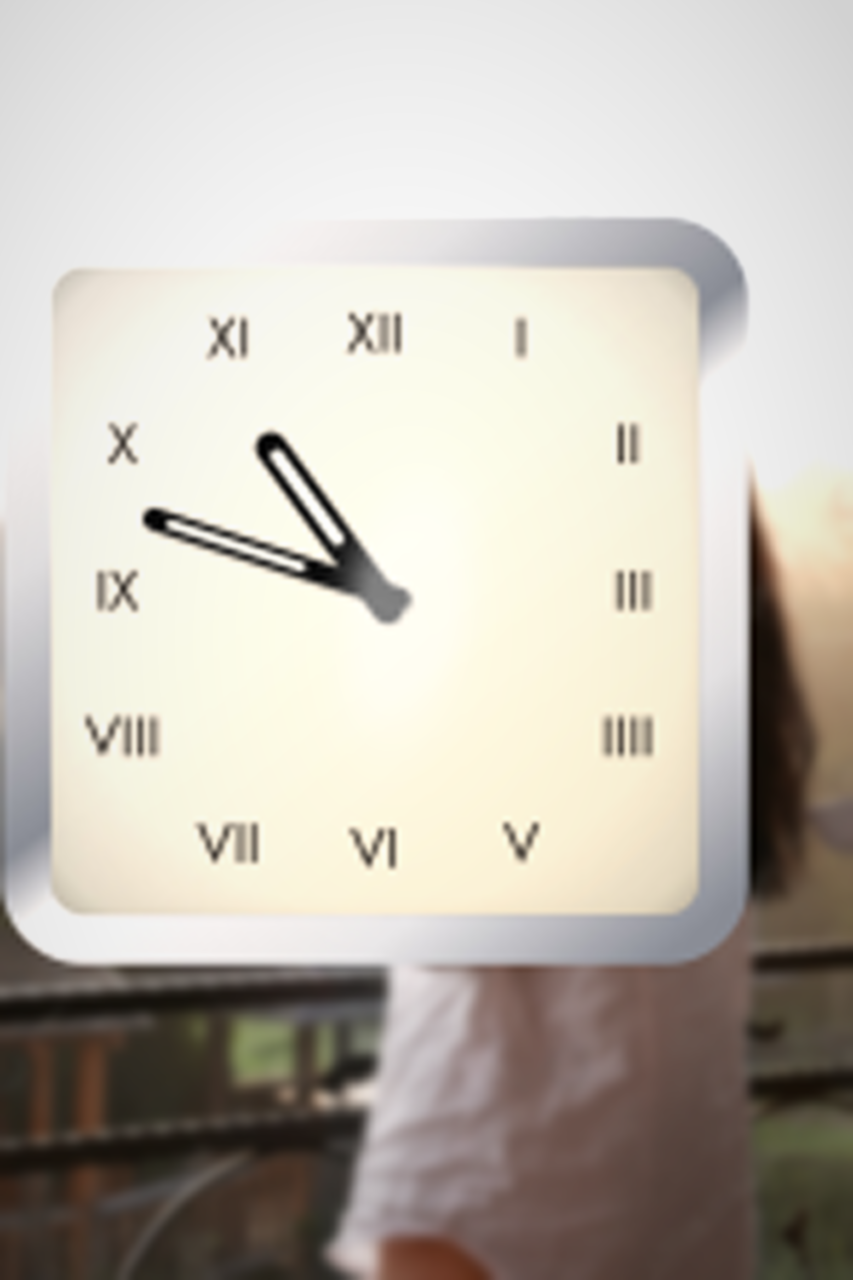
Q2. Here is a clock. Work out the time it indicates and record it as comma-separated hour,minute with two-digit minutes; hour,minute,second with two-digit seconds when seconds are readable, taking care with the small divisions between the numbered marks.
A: 10,48
